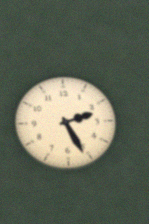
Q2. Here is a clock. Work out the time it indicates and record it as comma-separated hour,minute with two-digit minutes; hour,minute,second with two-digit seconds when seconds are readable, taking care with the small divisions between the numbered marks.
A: 2,26
